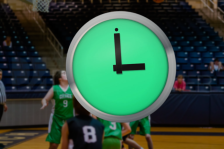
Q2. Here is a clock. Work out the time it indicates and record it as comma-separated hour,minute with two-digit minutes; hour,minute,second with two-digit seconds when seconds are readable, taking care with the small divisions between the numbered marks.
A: 3,00
